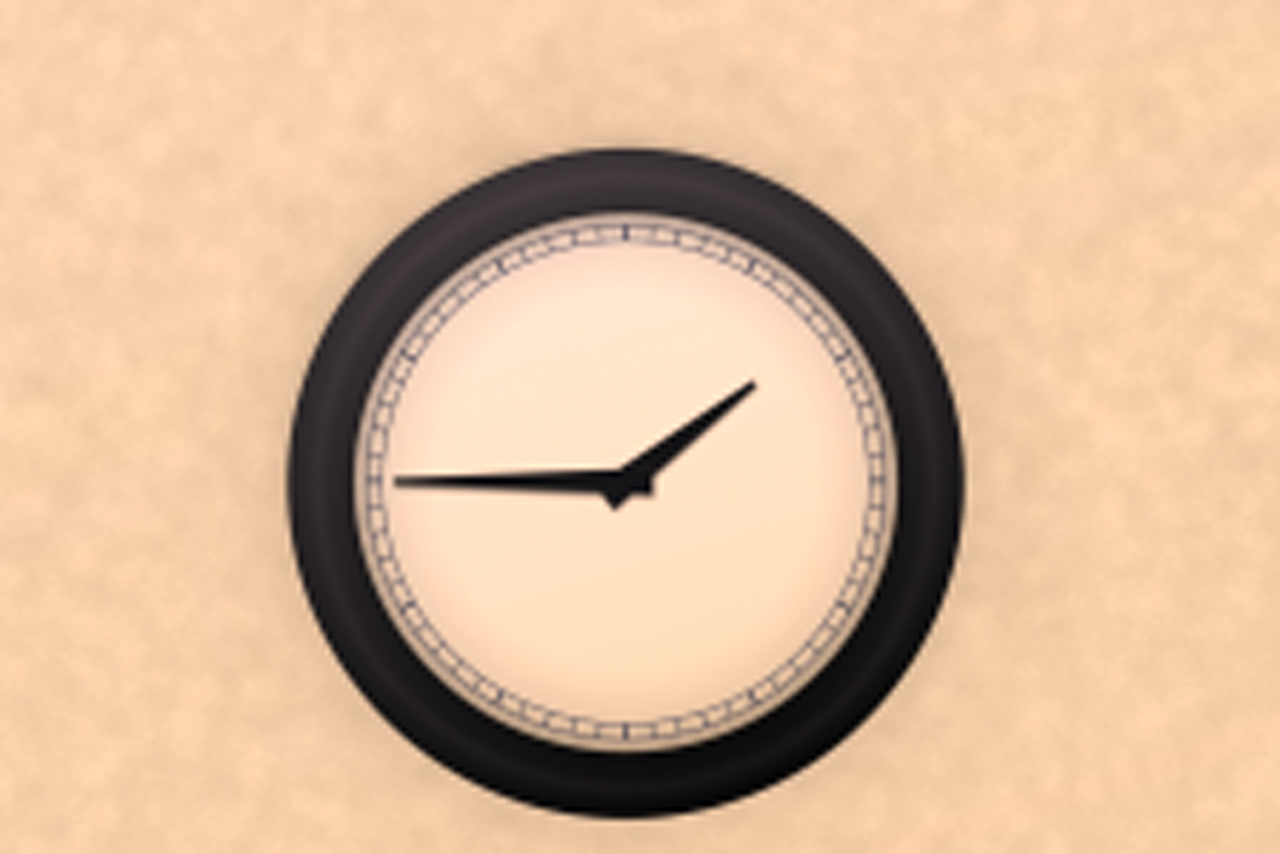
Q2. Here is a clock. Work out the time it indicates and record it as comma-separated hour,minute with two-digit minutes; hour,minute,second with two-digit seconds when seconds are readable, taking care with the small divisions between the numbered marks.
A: 1,45
